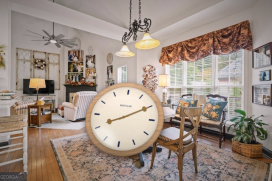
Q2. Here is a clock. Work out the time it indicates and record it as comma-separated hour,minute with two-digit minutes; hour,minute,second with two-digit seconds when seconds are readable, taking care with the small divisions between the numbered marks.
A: 8,10
